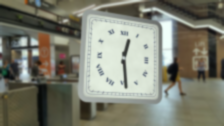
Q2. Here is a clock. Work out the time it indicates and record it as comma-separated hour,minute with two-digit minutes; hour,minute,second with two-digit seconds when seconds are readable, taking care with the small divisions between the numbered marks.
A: 12,29
